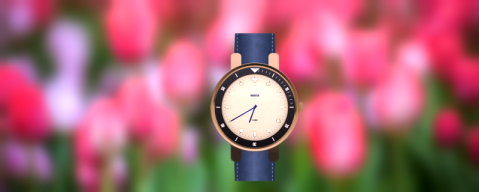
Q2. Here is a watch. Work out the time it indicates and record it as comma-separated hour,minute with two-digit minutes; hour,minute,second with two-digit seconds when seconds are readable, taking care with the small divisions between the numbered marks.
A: 6,40
